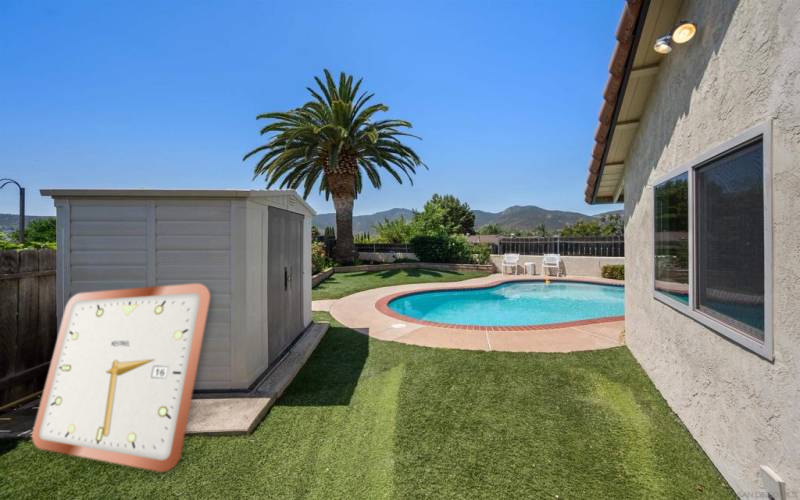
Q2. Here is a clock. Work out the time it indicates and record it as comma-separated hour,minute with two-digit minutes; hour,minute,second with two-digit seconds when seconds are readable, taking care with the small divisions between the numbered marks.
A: 2,29
